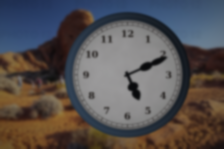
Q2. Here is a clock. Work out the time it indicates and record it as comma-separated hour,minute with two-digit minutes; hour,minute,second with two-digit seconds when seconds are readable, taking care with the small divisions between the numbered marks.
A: 5,11
